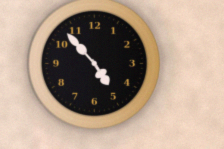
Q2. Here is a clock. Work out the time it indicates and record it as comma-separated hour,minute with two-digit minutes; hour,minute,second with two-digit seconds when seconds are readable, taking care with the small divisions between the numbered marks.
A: 4,53
